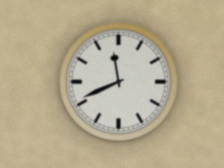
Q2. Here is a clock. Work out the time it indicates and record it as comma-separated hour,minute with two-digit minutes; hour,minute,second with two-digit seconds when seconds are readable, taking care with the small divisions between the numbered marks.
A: 11,41
